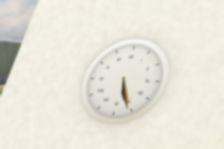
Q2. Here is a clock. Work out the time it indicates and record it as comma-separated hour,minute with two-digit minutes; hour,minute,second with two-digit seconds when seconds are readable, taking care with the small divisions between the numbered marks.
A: 5,26
